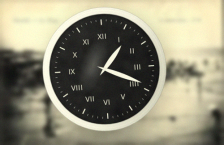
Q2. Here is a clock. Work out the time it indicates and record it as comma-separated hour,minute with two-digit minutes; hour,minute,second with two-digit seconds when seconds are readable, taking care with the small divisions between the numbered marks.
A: 1,19
